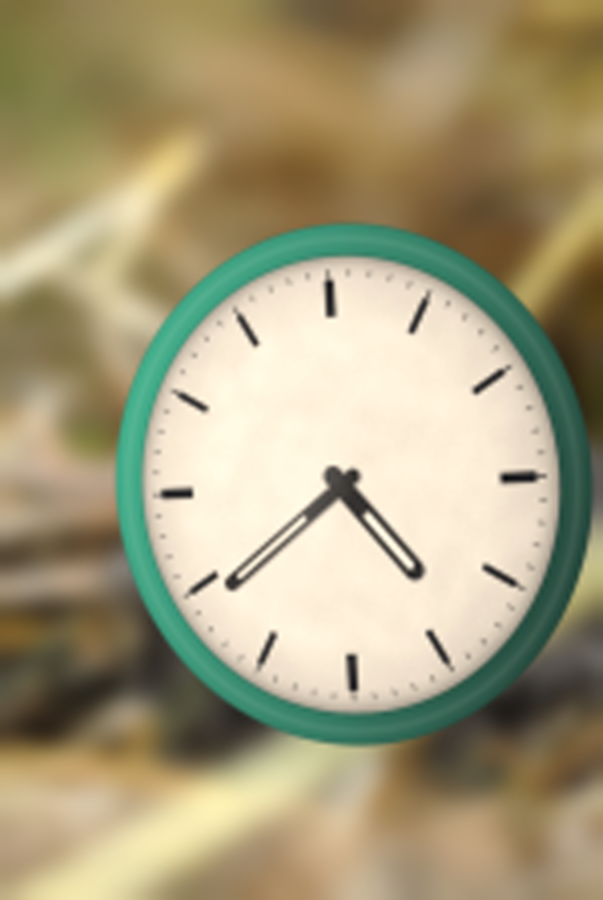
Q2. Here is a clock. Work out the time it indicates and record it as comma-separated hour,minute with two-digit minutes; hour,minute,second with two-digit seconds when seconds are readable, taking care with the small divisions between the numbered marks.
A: 4,39
